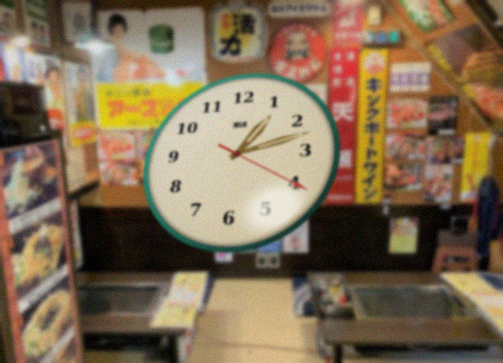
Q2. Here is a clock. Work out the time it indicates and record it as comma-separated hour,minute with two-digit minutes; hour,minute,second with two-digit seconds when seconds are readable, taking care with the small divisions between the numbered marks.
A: 1,12,20
